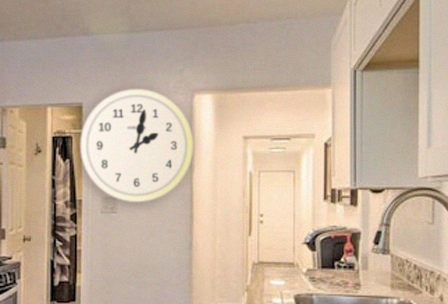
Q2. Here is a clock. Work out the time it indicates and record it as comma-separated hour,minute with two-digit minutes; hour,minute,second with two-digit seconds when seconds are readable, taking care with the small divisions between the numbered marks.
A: 2,02
